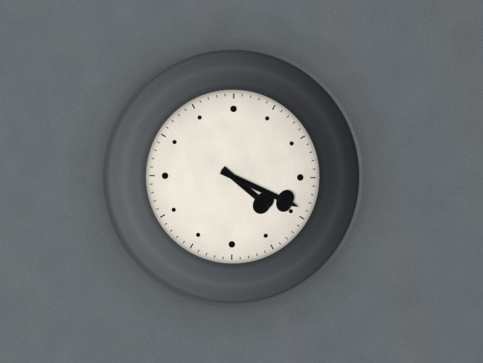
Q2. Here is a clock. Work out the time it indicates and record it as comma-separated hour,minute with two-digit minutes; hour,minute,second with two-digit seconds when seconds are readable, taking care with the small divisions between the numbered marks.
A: 4,19
